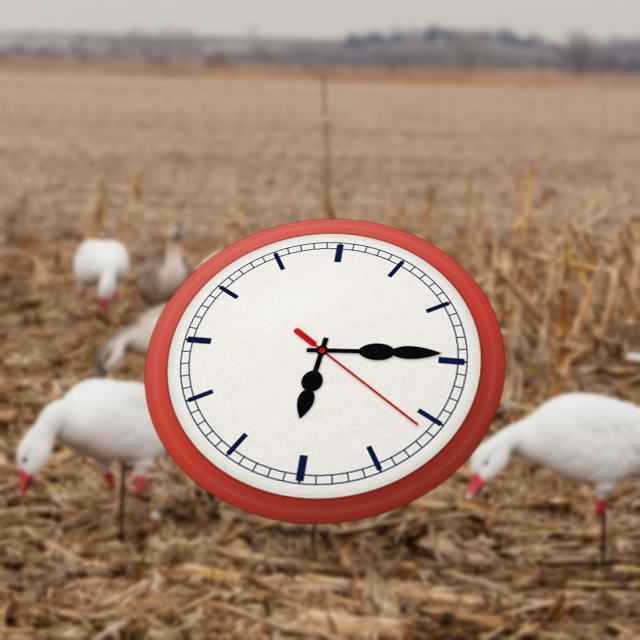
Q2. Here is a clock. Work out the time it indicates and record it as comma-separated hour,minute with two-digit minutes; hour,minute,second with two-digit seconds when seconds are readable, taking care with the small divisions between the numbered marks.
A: 6,14,21
